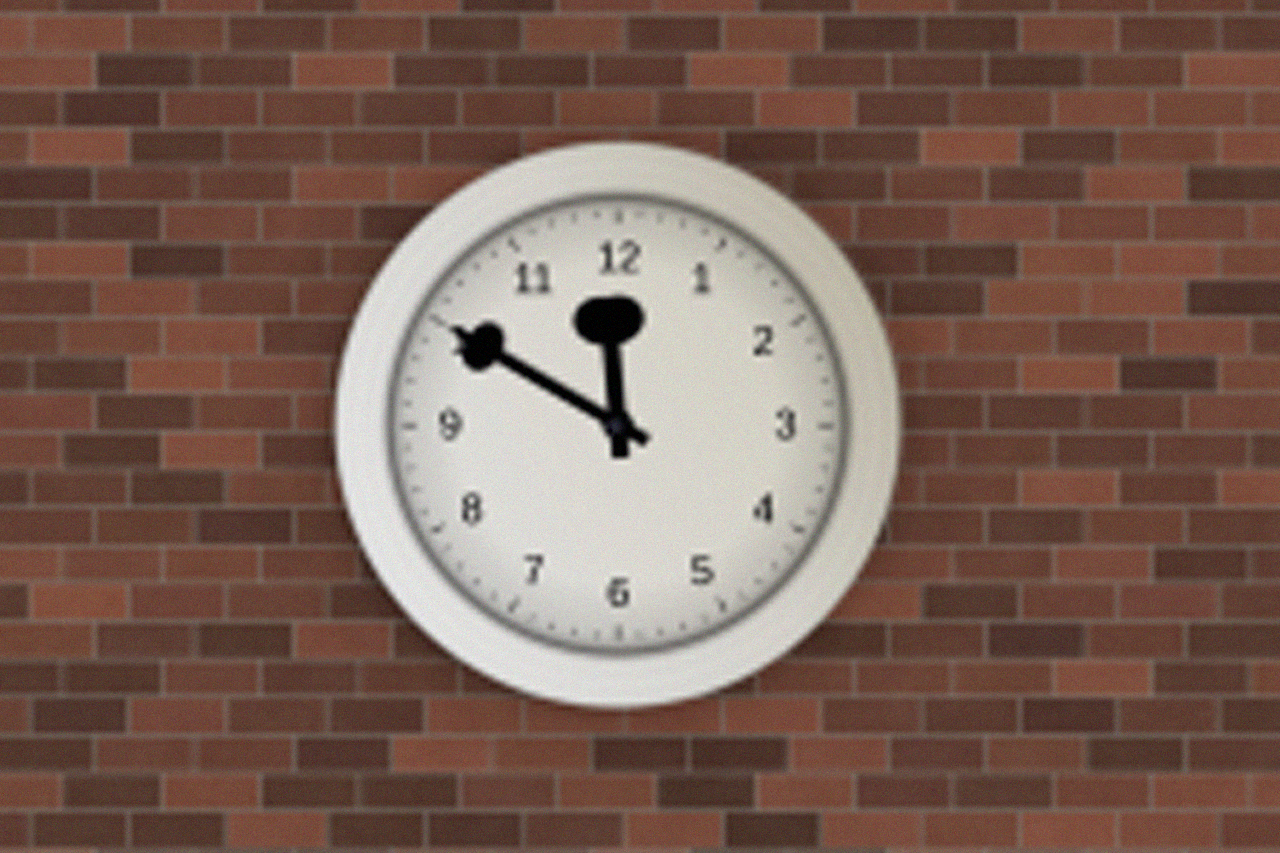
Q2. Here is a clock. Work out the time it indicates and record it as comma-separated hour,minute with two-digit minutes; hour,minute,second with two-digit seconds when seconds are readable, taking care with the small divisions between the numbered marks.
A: 11,50
